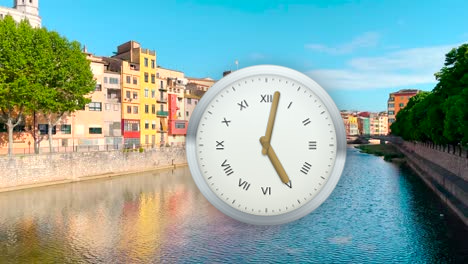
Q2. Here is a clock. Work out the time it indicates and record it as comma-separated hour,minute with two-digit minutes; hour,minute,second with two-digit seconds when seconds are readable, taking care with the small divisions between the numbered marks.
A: 5,02
